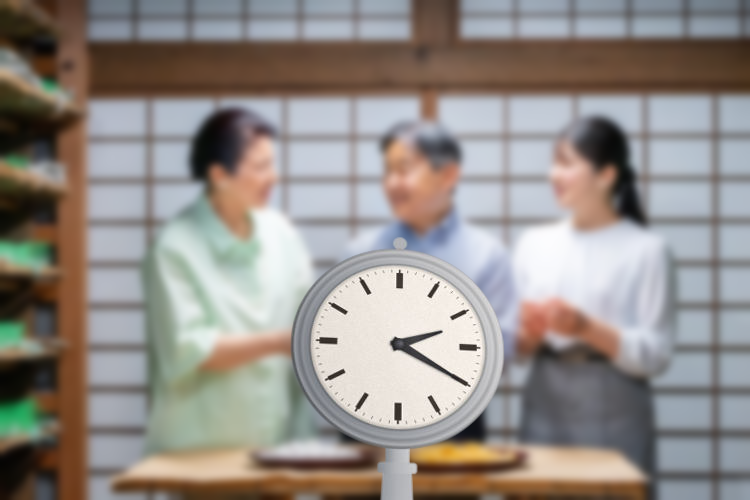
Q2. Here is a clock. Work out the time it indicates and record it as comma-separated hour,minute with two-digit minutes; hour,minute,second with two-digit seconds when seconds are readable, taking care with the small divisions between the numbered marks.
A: 2,20
